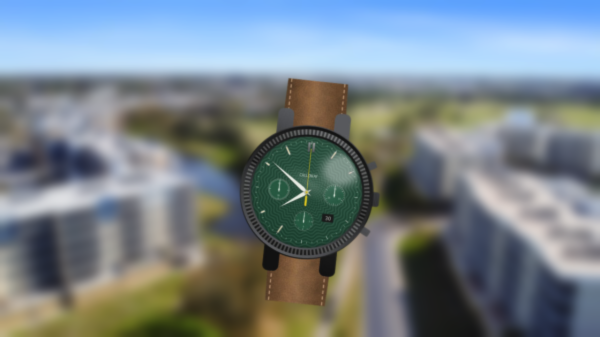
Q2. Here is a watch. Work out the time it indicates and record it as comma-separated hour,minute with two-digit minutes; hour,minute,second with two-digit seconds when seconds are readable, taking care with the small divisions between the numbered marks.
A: 7,51
